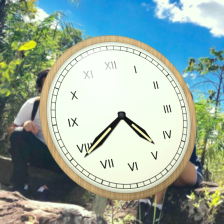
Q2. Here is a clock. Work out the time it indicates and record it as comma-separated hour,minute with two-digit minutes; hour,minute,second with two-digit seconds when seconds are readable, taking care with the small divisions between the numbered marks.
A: 4,39
